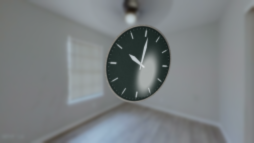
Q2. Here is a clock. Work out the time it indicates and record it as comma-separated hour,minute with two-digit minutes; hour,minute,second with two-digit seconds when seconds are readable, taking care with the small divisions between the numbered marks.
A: 10,01
